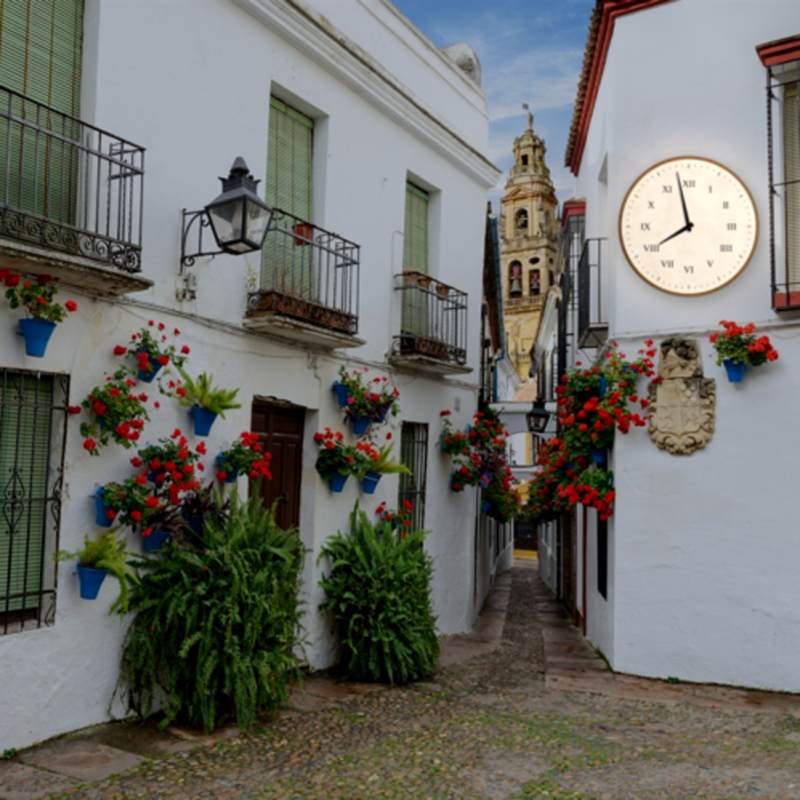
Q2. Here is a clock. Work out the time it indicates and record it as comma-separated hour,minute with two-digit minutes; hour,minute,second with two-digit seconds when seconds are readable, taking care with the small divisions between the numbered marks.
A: 7,58
